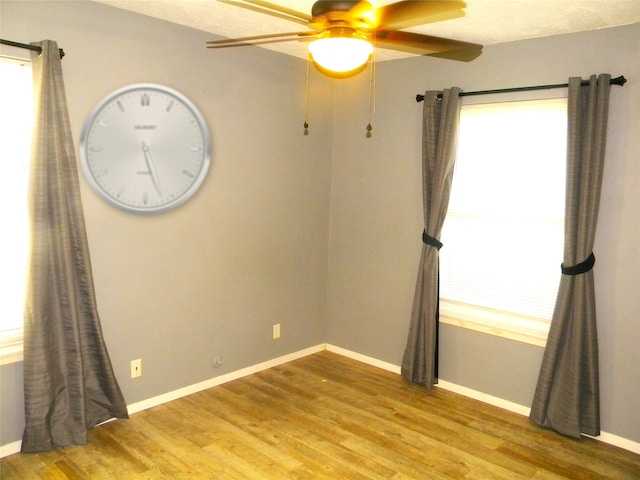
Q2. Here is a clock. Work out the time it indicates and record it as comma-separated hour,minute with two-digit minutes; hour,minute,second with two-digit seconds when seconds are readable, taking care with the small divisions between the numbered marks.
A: 5,27
